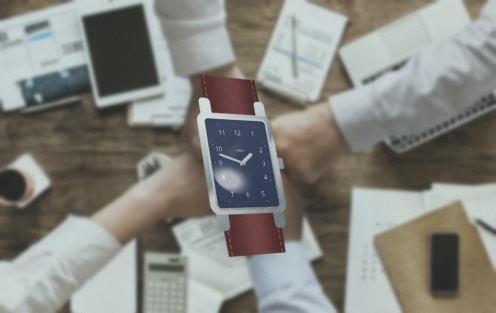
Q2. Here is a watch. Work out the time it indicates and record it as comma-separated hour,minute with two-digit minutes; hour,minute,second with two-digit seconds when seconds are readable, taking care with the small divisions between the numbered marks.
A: 1,48
